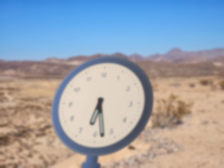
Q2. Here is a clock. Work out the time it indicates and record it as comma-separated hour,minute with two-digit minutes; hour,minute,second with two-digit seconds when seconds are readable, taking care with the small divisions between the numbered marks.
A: 6,28
